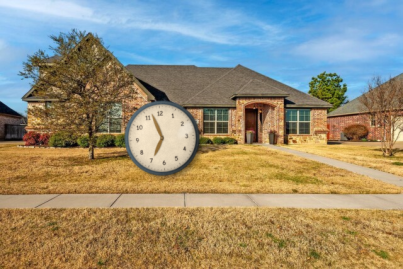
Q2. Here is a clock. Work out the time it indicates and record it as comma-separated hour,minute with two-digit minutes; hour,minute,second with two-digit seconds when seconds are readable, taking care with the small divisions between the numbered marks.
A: 6,57
